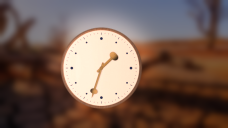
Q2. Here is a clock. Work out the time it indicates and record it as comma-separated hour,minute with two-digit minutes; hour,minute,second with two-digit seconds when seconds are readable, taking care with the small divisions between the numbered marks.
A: 1,33
